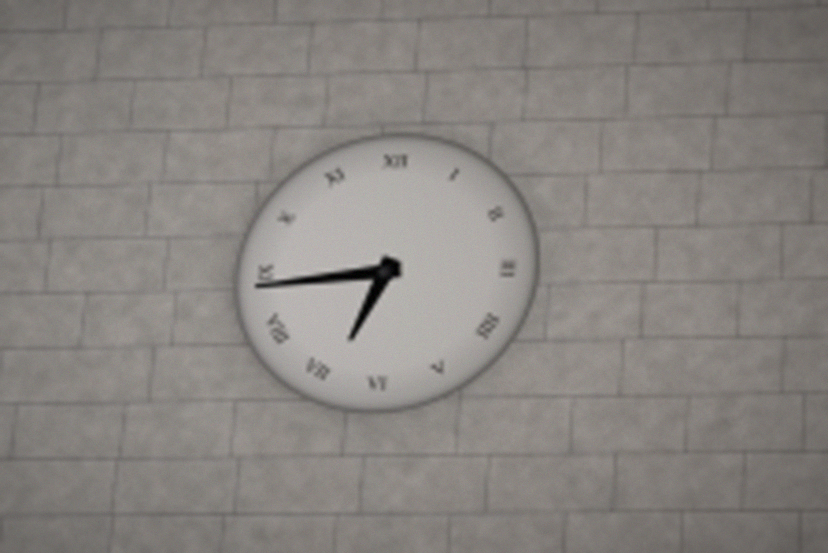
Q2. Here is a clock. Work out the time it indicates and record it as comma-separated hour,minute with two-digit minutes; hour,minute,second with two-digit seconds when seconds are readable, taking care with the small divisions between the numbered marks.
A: 6,44
